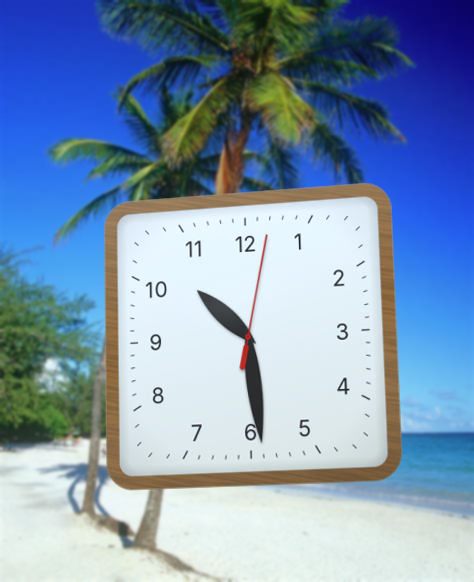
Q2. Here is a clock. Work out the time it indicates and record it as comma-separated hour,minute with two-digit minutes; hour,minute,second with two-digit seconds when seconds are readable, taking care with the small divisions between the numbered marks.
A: 10,29,02
